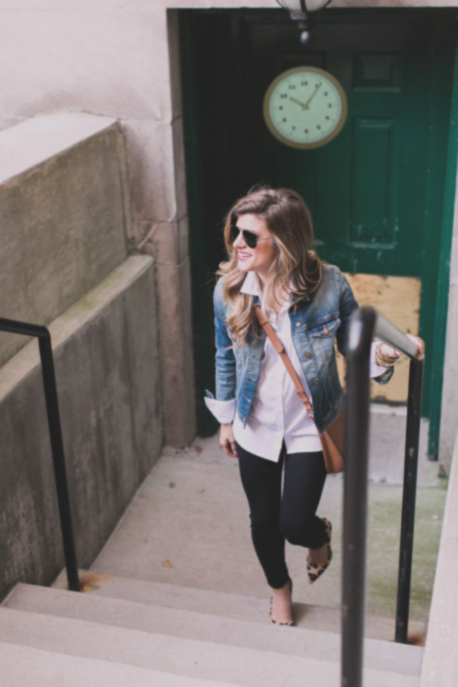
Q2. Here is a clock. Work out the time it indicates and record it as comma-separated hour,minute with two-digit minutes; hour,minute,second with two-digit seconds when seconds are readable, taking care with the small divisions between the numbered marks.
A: 10,06
